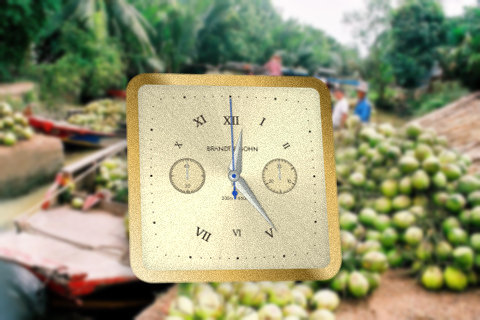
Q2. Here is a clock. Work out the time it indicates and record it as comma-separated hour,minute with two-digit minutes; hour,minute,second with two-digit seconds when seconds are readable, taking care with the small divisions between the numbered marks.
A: 12,24
